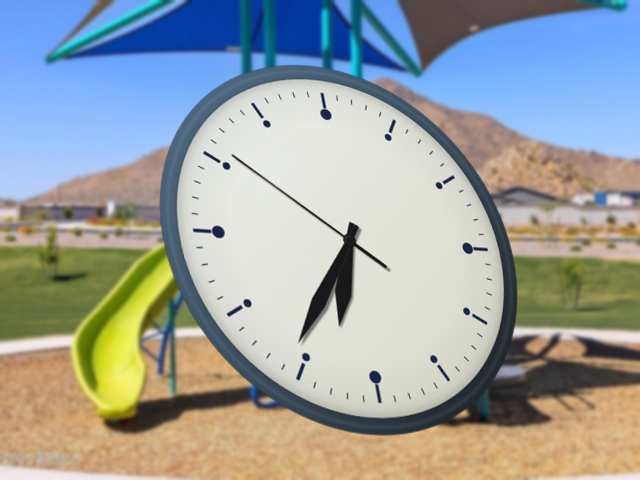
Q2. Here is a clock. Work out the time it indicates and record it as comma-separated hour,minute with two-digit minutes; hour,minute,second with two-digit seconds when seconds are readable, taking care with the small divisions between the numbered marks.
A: 6,35,51
